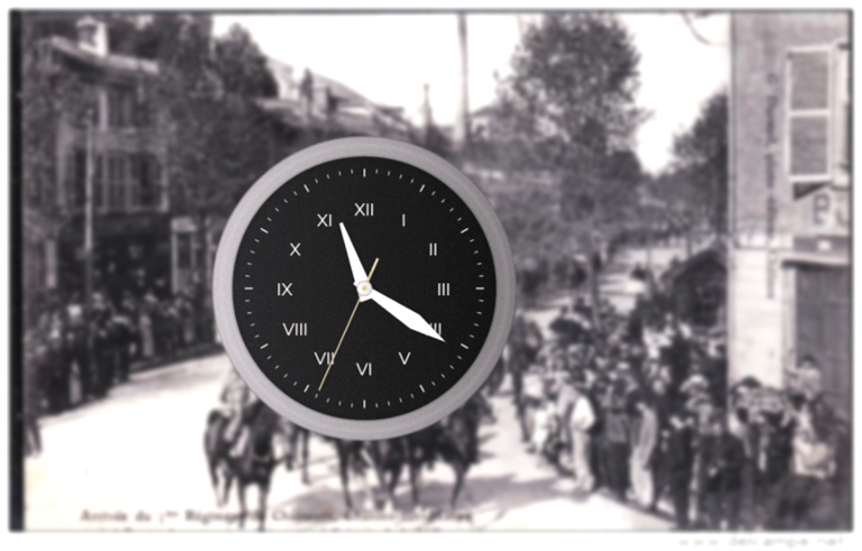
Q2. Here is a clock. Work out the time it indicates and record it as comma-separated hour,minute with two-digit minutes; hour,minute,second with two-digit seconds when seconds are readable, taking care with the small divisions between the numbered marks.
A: 11,20,34
